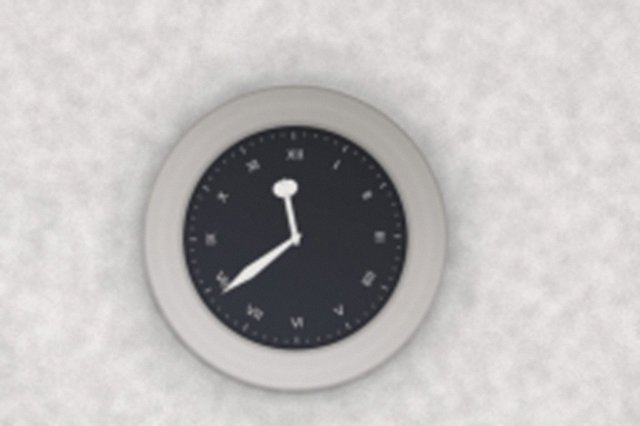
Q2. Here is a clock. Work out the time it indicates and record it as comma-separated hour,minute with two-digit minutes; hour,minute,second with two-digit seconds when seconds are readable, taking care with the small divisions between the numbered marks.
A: 11,39
